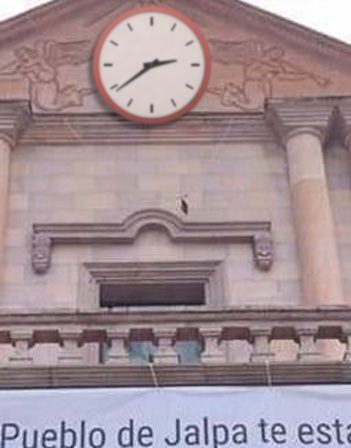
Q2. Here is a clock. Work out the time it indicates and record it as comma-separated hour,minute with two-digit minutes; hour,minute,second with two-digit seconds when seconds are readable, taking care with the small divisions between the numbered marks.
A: 2,39
